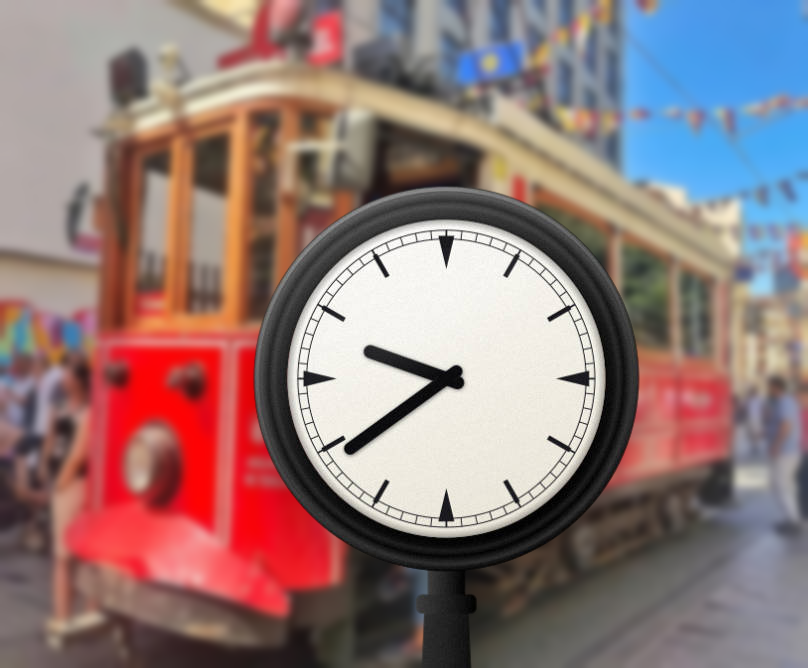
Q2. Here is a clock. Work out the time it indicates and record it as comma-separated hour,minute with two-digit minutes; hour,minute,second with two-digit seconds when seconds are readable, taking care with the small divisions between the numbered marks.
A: 9,39
